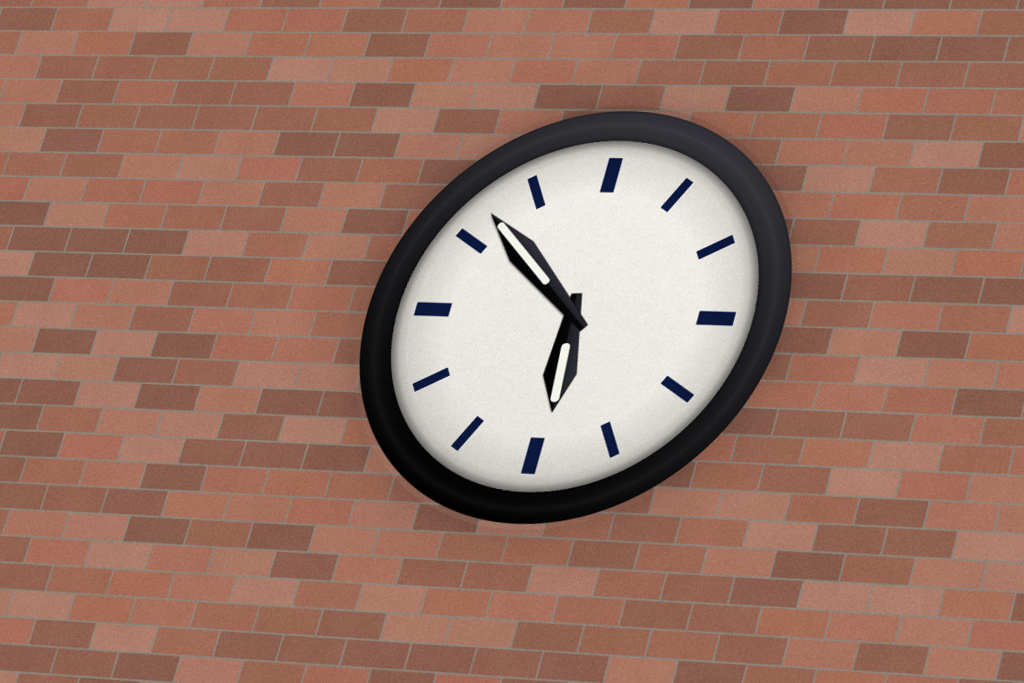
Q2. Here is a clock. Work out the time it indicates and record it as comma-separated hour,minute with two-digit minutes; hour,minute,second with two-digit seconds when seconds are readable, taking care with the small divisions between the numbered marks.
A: 5,52
